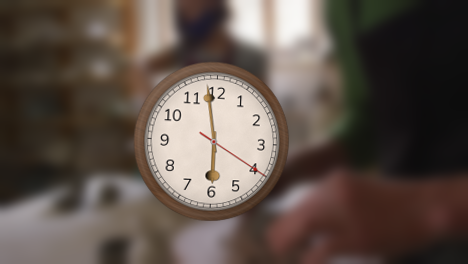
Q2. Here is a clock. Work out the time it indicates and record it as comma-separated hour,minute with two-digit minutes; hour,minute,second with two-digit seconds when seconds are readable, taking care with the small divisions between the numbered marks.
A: 5,58,20
